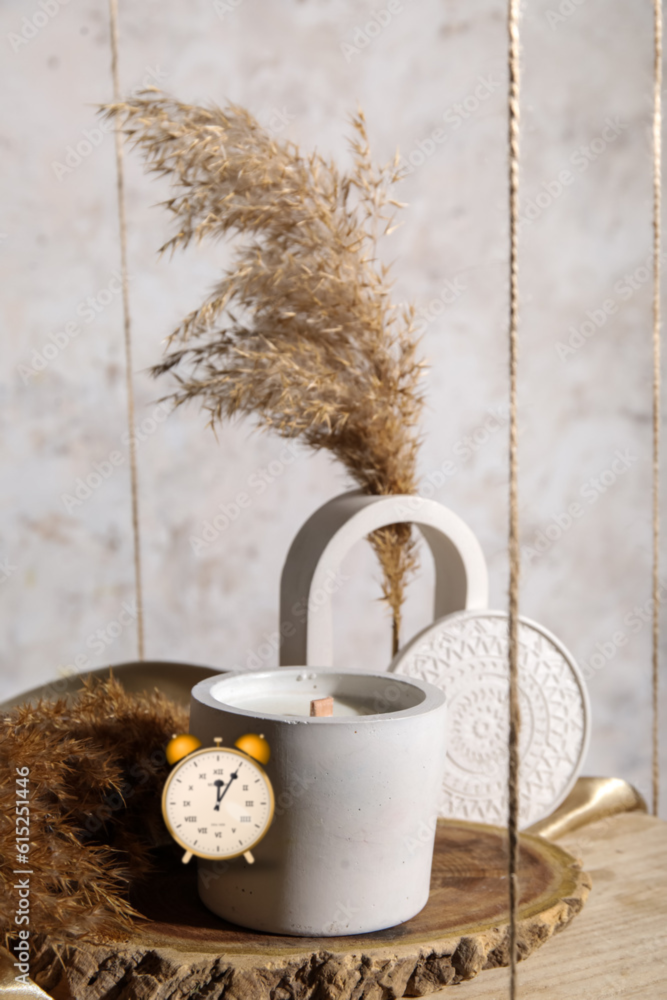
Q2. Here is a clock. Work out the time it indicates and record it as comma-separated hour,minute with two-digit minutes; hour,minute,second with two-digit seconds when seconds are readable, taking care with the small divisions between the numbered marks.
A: 12,05
